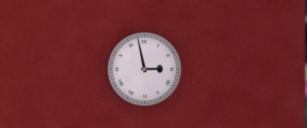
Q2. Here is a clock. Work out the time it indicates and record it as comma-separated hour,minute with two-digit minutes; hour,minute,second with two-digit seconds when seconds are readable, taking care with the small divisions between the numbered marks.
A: 2,58
